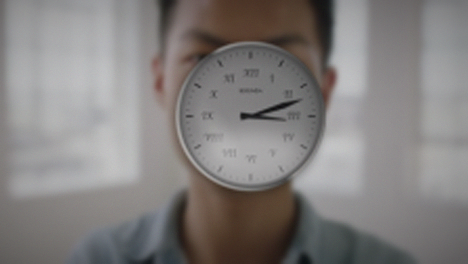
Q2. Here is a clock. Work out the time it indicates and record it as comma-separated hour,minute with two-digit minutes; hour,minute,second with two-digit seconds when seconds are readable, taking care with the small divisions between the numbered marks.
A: 3,12
